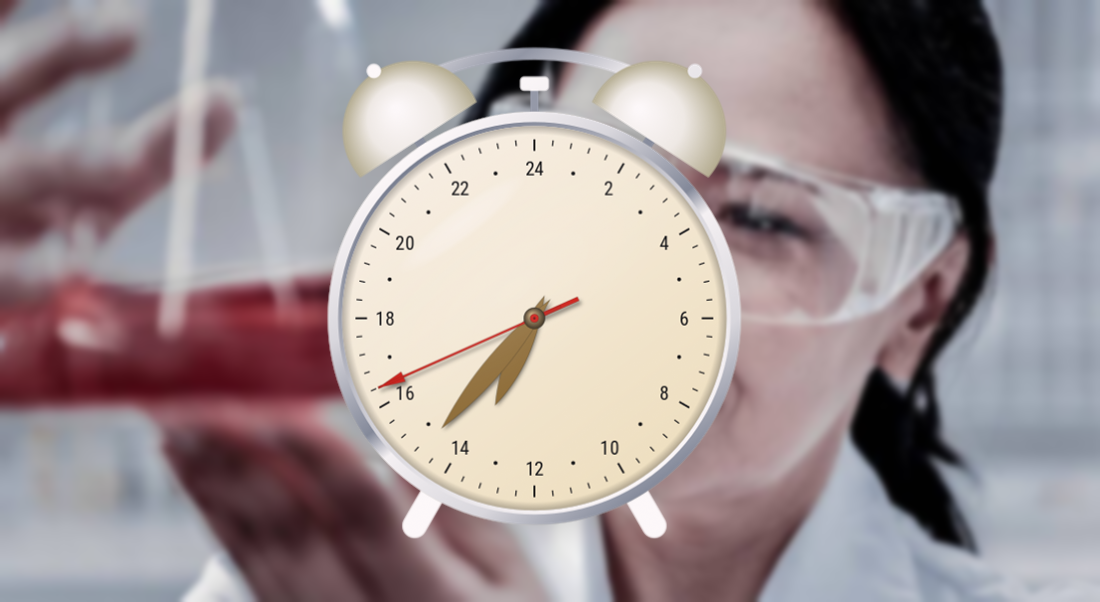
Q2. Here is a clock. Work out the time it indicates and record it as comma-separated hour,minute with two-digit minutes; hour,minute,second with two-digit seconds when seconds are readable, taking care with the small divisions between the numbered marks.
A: 13,36,41
